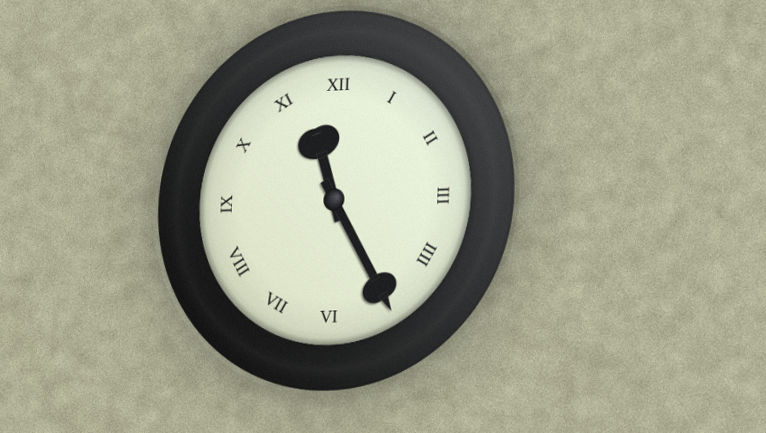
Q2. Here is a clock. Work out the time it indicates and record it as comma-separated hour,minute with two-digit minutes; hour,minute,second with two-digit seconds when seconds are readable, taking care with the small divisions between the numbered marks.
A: 11,25
